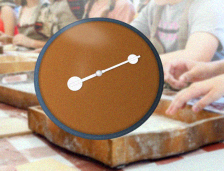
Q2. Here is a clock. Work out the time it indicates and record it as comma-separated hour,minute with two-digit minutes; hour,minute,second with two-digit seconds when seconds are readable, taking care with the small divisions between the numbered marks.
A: 8,11
